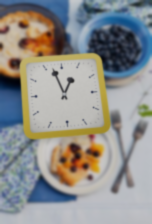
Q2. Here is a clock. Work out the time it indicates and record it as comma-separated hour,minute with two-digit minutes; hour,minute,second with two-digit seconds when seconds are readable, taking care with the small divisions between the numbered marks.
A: 12,57
